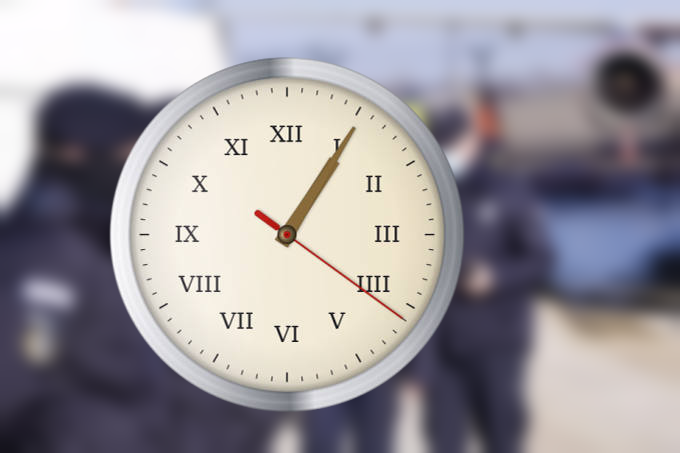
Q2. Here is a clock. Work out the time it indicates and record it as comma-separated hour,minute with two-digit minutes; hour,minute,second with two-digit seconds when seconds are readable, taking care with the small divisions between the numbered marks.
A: 1,05,21
